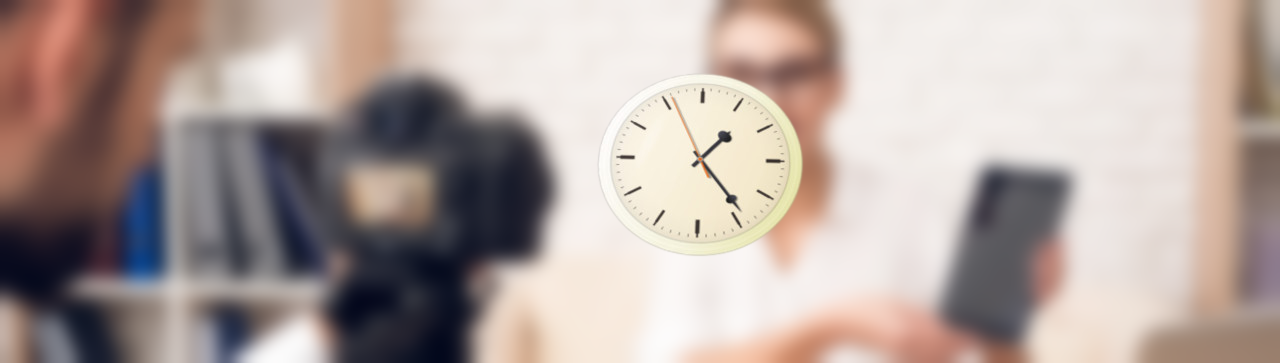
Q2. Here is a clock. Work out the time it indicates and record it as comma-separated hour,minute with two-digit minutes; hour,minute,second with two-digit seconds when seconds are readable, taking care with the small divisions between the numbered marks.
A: 1,23,56
